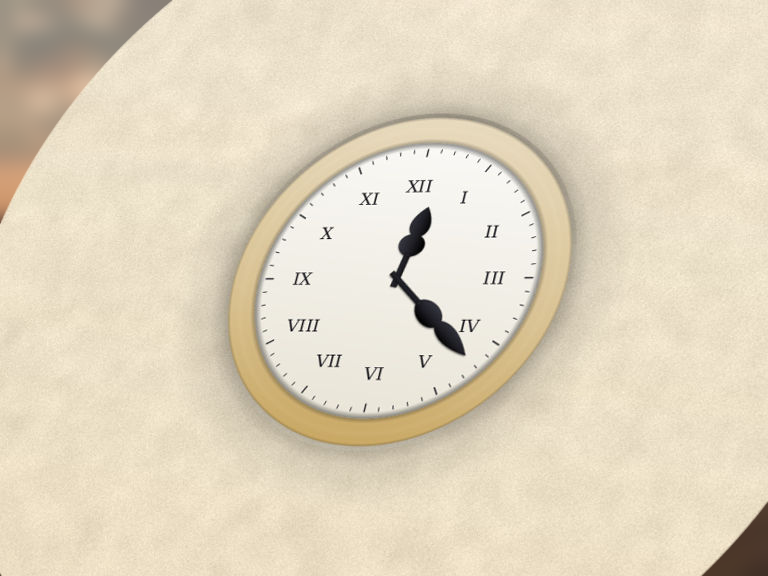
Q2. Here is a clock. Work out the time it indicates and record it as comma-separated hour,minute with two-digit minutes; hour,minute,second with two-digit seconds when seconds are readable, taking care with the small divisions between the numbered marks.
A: 12,22
